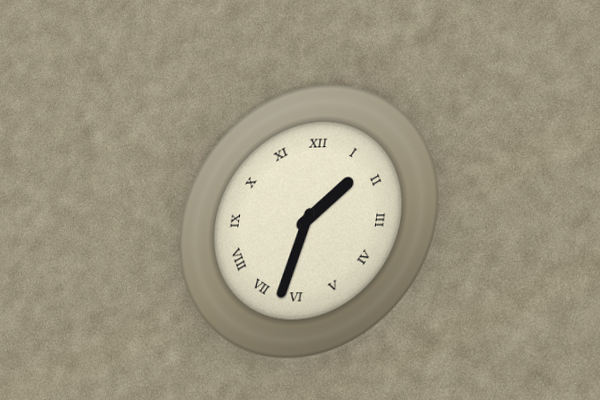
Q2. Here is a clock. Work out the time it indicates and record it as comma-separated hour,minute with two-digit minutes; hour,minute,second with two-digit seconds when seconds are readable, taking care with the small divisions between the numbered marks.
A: 1,32
